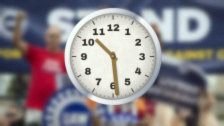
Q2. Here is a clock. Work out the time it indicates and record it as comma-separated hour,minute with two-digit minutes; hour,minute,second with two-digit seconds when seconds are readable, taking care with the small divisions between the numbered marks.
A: 10,29
